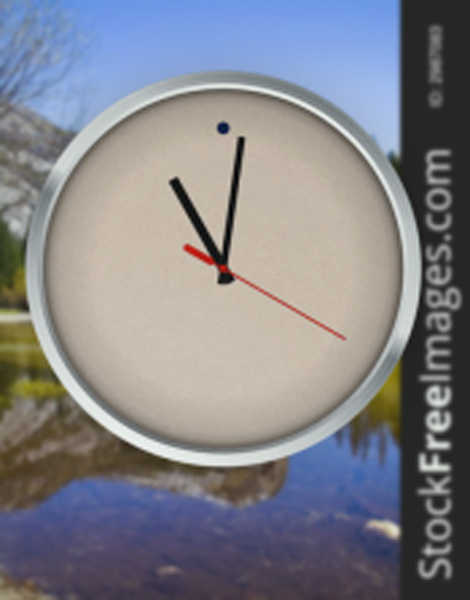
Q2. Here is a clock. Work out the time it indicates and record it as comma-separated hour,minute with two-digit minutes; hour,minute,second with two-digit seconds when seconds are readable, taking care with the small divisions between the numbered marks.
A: 11,01,20
